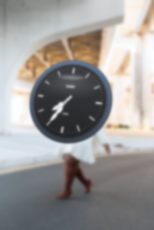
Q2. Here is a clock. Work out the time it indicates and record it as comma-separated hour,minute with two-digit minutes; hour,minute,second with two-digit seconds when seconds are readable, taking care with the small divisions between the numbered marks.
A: 7,35
